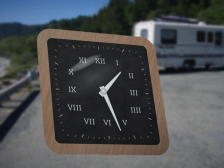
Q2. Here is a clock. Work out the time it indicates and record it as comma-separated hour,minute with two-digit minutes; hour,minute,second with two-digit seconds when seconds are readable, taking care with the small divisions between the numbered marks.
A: 1,27
